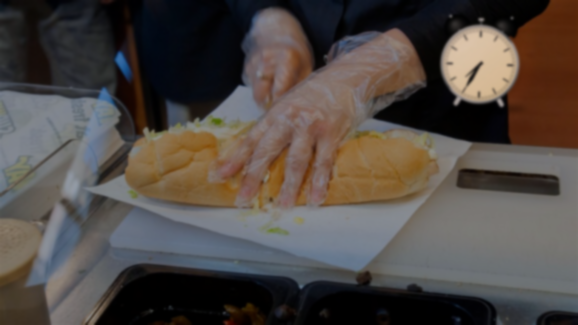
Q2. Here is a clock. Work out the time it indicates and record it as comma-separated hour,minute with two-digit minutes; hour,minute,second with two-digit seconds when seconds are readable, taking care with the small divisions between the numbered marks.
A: 7,35
